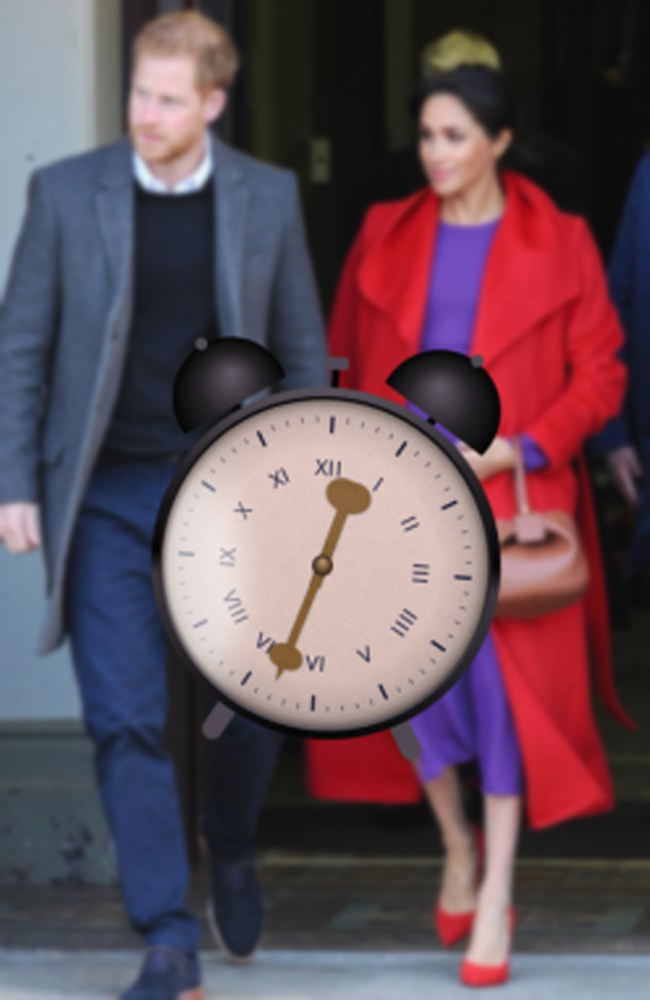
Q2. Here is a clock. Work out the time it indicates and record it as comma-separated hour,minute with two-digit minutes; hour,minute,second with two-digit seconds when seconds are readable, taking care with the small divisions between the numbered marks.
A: 12,33
